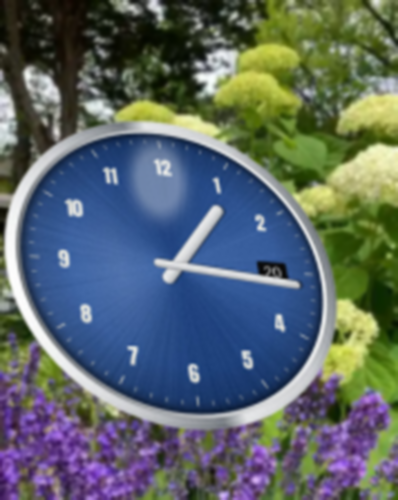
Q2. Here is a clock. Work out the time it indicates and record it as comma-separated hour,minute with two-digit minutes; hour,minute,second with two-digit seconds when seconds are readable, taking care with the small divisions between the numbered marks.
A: 1,16
